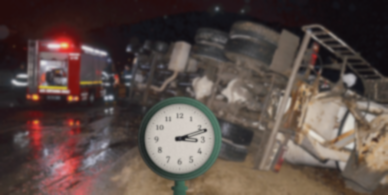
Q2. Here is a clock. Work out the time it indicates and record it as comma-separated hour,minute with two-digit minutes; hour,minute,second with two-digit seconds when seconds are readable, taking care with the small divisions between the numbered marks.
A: 3,12
